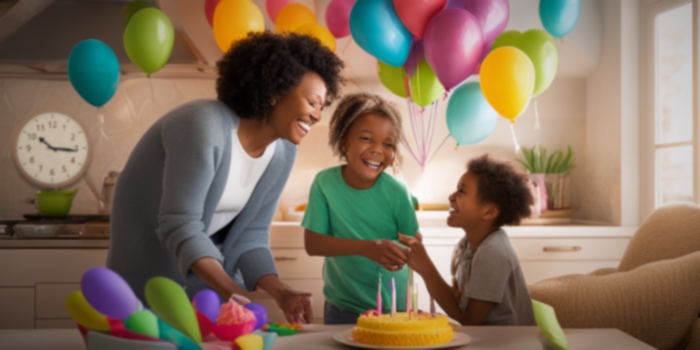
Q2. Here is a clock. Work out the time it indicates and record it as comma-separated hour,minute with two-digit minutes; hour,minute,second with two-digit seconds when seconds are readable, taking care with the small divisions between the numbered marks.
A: 10,16
